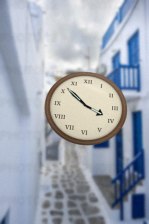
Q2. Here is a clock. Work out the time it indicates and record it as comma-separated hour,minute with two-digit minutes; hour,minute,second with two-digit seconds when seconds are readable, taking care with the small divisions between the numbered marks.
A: 3,52
